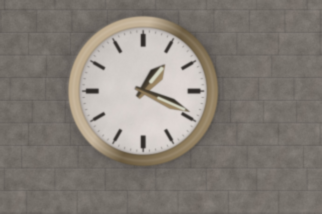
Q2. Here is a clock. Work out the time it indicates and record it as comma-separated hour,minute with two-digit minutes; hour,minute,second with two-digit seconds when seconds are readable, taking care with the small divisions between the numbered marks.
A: 1,19
